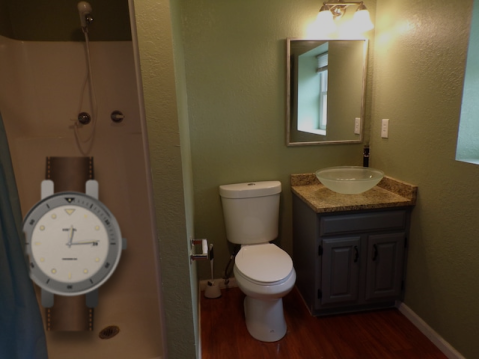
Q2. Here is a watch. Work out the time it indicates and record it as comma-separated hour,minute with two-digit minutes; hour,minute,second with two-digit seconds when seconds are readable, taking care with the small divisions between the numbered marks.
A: 12,14
